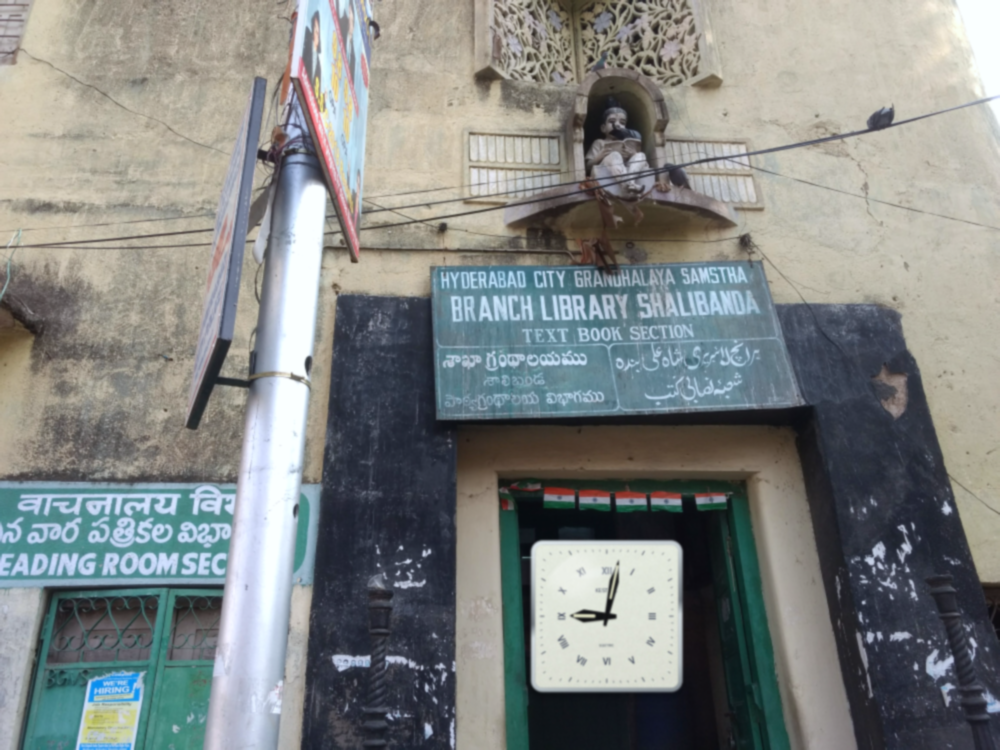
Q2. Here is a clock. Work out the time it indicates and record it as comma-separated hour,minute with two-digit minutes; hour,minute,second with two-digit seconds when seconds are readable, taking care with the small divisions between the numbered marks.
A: 9,02
